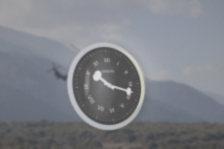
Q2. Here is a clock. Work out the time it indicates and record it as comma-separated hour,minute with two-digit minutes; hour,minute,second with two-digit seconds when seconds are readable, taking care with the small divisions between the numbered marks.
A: 10,18
